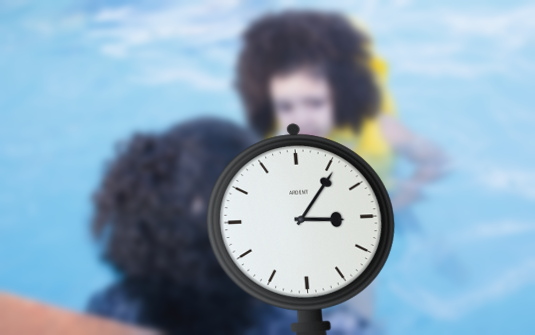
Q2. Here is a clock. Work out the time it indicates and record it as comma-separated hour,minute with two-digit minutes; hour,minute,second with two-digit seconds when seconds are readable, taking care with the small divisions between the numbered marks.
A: 3,06
